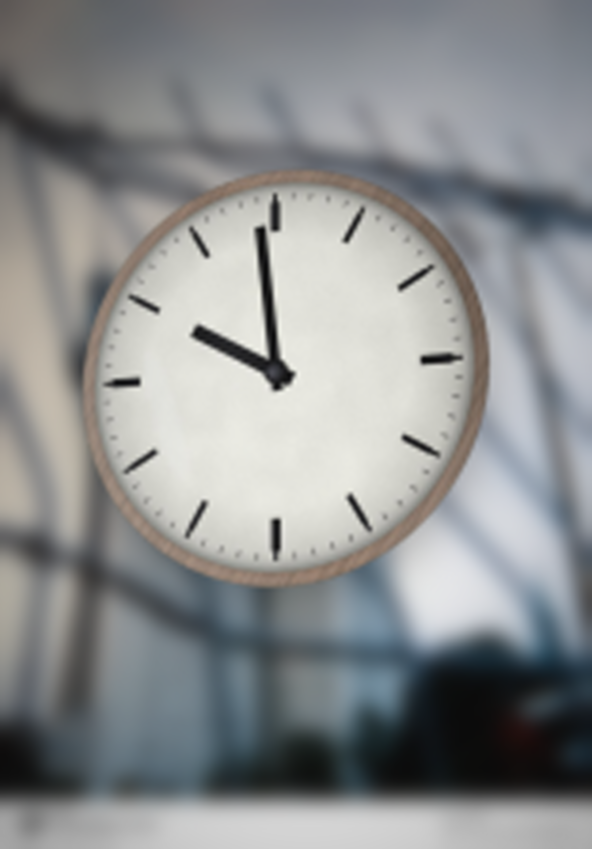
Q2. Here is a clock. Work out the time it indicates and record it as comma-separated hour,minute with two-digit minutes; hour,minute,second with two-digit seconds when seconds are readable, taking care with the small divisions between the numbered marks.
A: 9,59
